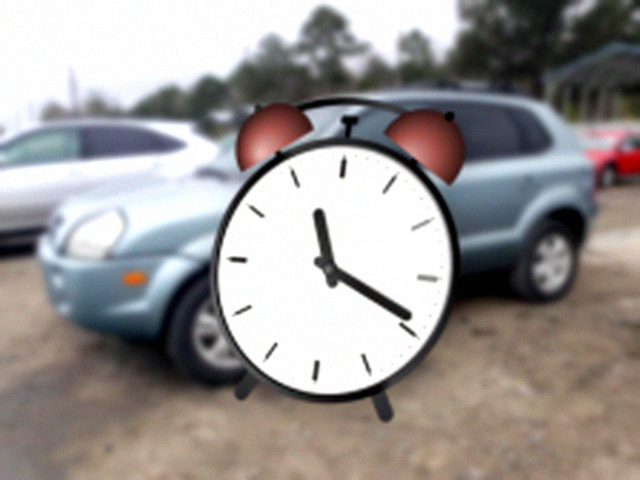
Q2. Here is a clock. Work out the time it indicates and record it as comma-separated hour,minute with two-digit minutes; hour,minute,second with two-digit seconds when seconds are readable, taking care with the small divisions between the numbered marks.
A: 11,19
